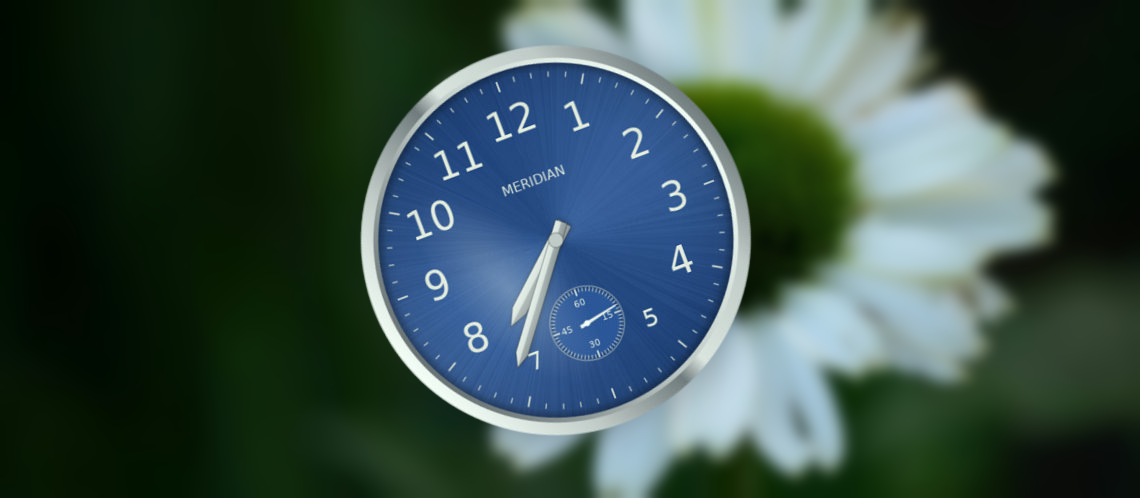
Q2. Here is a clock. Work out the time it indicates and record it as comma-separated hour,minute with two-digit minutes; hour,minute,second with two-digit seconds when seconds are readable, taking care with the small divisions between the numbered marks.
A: 7,36,13
